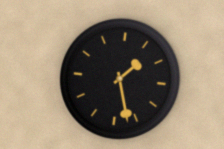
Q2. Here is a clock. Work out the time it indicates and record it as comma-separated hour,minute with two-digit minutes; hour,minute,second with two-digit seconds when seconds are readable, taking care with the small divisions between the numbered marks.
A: 1,27
